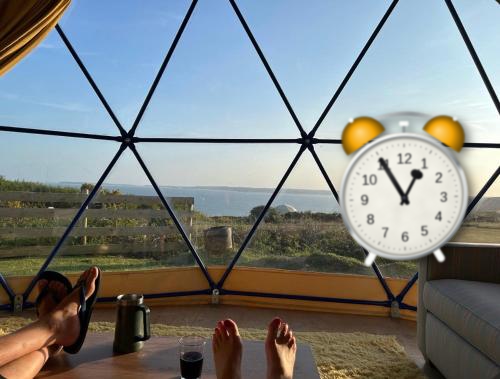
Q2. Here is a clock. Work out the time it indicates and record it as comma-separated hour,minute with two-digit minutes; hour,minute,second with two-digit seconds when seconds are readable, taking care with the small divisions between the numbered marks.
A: 12,55
